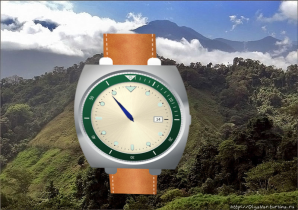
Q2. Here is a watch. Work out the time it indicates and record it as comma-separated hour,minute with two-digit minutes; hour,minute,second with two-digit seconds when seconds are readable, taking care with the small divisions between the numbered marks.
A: 10,54
